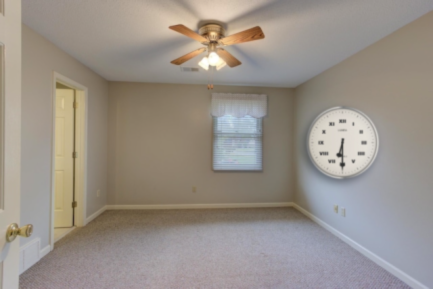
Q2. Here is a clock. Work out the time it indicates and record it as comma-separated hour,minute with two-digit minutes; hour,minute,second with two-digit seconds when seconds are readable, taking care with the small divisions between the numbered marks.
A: 6,30
